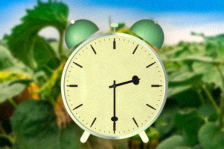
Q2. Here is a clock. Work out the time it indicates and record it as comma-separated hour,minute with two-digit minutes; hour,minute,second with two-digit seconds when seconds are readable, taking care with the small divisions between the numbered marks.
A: 2,30
